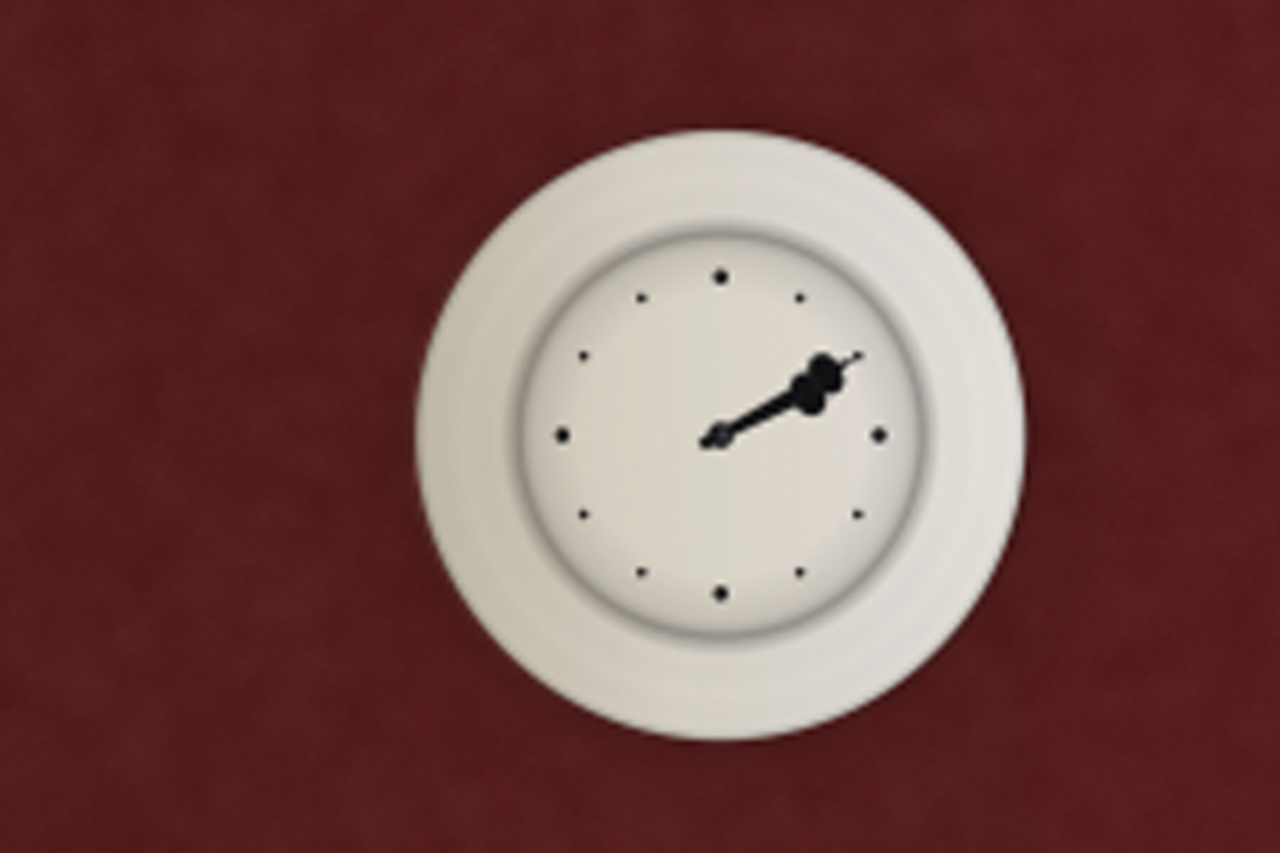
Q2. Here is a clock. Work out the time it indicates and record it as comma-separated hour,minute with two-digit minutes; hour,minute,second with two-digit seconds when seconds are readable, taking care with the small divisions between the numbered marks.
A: 2,10
